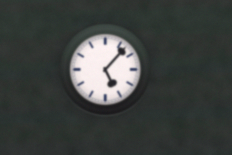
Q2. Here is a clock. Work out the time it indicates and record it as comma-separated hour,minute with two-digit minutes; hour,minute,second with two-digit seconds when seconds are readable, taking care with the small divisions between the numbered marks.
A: 5,07
